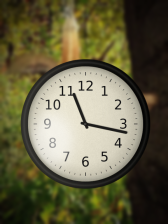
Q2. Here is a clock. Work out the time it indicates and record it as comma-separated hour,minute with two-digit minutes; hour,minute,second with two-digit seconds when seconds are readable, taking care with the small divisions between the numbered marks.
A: 11,17
